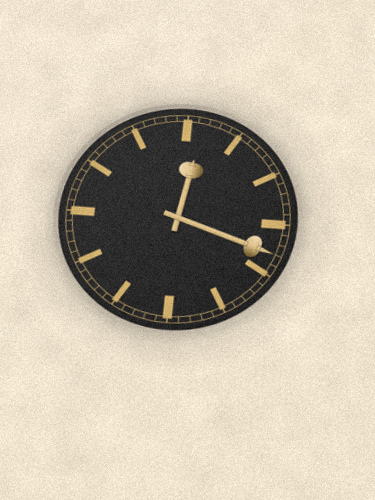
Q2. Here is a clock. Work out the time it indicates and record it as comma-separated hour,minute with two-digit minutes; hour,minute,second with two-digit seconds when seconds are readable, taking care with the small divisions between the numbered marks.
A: 12,18
